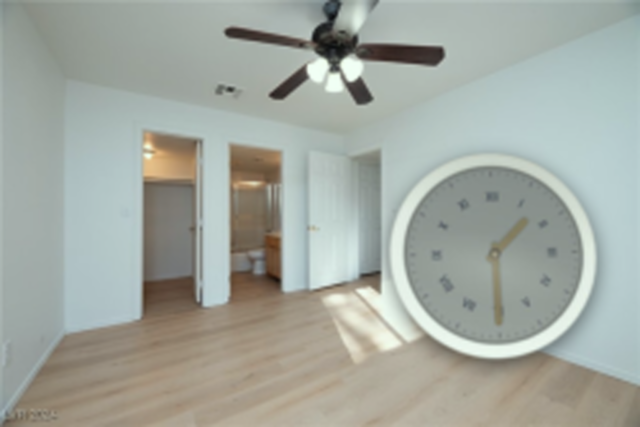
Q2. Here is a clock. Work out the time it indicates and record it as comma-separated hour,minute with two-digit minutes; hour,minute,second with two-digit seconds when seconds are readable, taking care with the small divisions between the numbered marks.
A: 1,30
